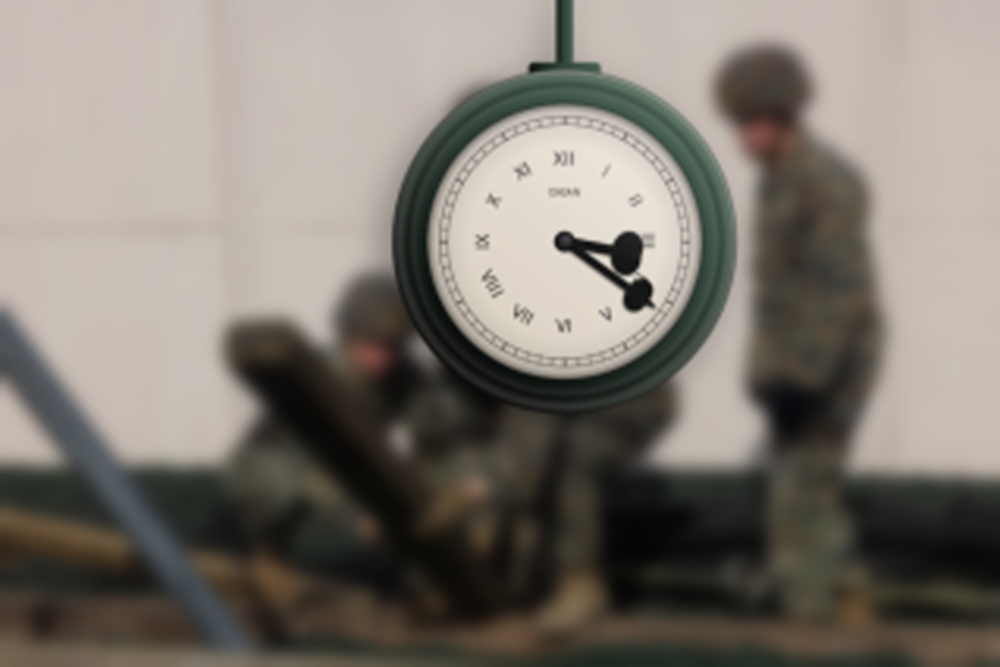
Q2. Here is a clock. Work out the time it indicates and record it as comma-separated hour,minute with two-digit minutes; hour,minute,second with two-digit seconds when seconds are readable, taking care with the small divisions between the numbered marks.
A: 3,21
